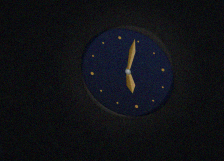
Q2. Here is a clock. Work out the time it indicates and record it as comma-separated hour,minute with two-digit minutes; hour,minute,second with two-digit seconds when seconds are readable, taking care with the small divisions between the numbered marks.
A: 6,04
